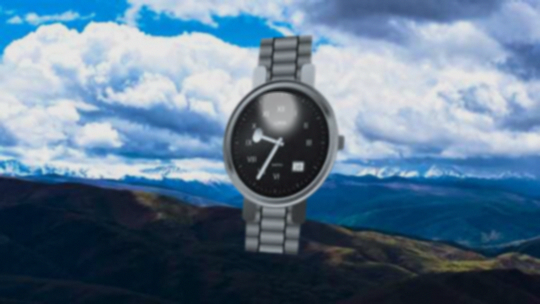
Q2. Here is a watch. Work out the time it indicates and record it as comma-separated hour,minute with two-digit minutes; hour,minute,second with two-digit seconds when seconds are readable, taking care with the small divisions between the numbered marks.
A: 9,35
